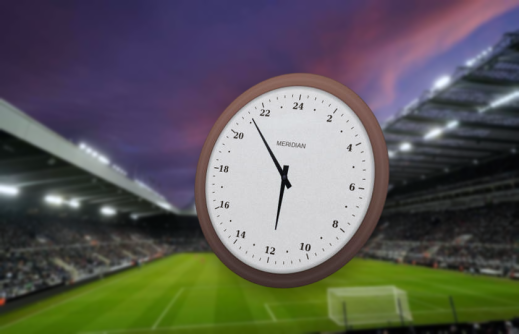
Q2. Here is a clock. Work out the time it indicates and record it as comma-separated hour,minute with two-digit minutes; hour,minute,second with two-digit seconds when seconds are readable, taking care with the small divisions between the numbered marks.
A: 11,53
